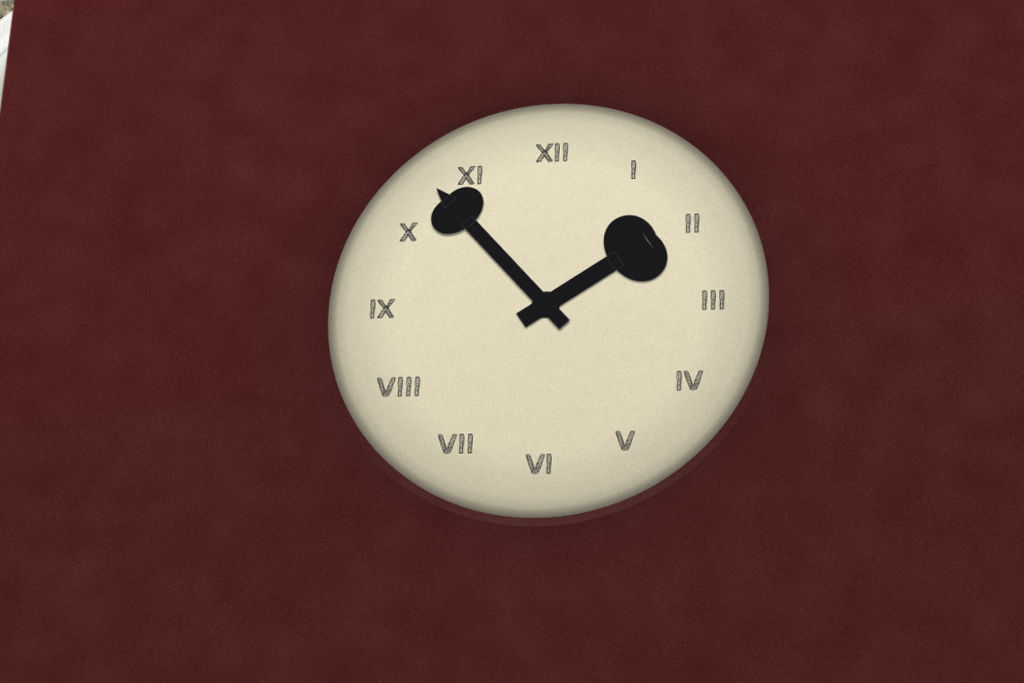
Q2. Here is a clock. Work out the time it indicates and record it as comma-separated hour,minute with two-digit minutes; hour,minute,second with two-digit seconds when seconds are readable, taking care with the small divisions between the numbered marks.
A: 1,53
